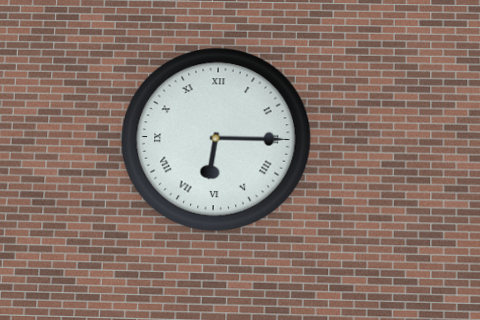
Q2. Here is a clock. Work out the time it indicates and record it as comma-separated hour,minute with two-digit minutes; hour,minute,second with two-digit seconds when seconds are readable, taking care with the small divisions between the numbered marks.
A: 6,15
